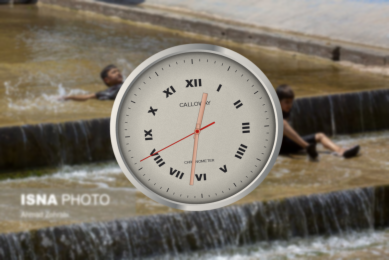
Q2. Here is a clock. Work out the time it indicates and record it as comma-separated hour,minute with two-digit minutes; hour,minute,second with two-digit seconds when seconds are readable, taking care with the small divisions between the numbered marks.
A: 12,31,41
